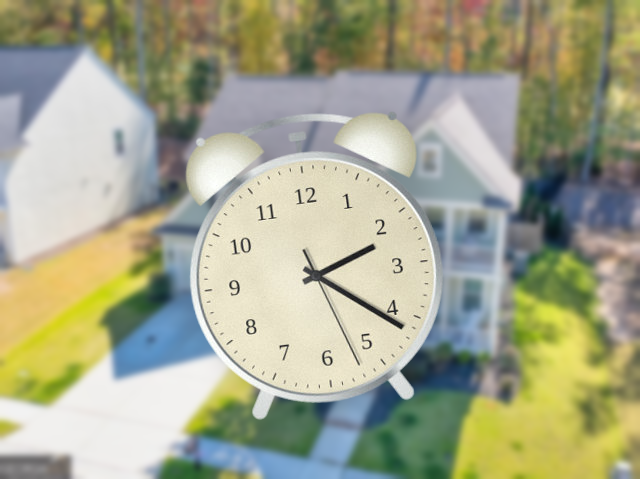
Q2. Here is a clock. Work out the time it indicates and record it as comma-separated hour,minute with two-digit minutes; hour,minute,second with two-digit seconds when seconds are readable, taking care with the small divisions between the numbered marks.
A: 2,21,27
